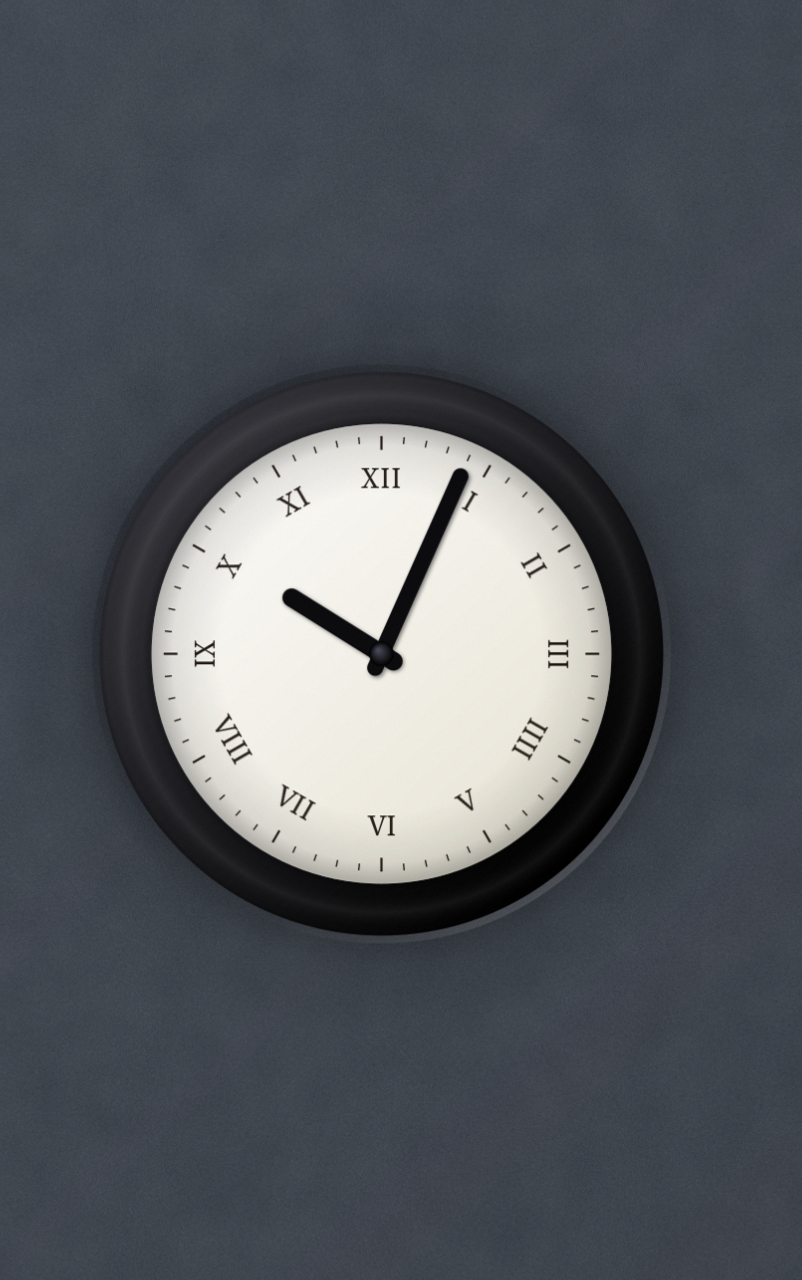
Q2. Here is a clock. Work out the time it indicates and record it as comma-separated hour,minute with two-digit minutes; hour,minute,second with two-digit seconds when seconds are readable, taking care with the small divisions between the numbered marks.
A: 10,04
